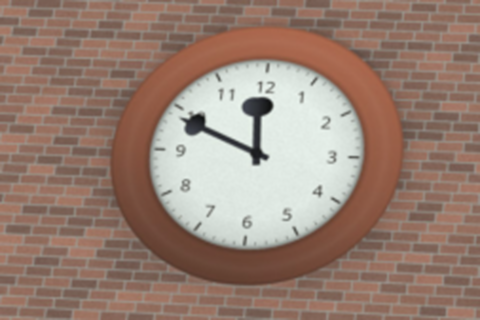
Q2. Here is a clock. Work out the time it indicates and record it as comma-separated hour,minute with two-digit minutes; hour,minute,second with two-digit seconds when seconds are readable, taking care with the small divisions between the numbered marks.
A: 11,49
